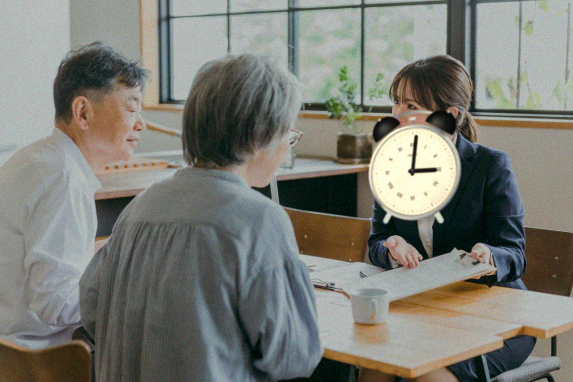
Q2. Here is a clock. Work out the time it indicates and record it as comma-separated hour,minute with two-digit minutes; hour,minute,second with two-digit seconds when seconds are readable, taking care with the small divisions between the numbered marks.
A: 3,01
